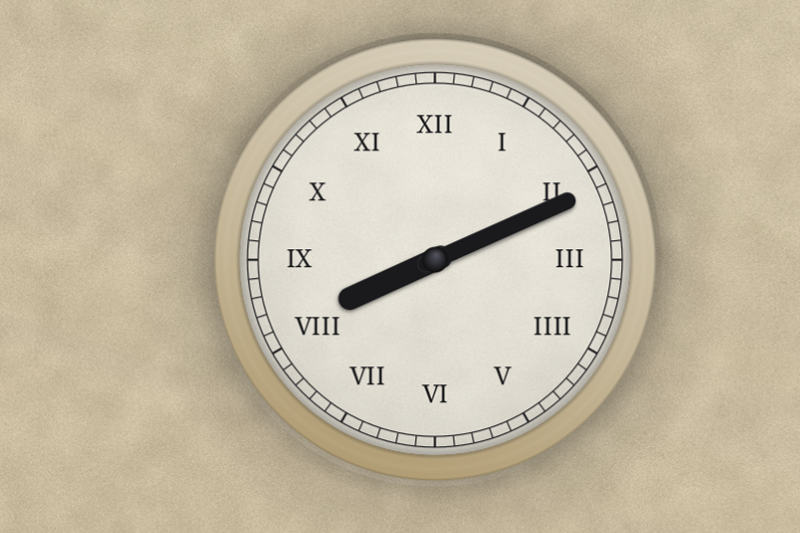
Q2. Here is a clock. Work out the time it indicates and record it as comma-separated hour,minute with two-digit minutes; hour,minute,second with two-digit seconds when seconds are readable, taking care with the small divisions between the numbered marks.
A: 8,11
